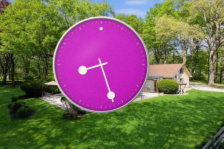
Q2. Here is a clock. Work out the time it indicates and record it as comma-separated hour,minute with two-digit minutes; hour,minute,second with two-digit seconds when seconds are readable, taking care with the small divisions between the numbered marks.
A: 8,27
